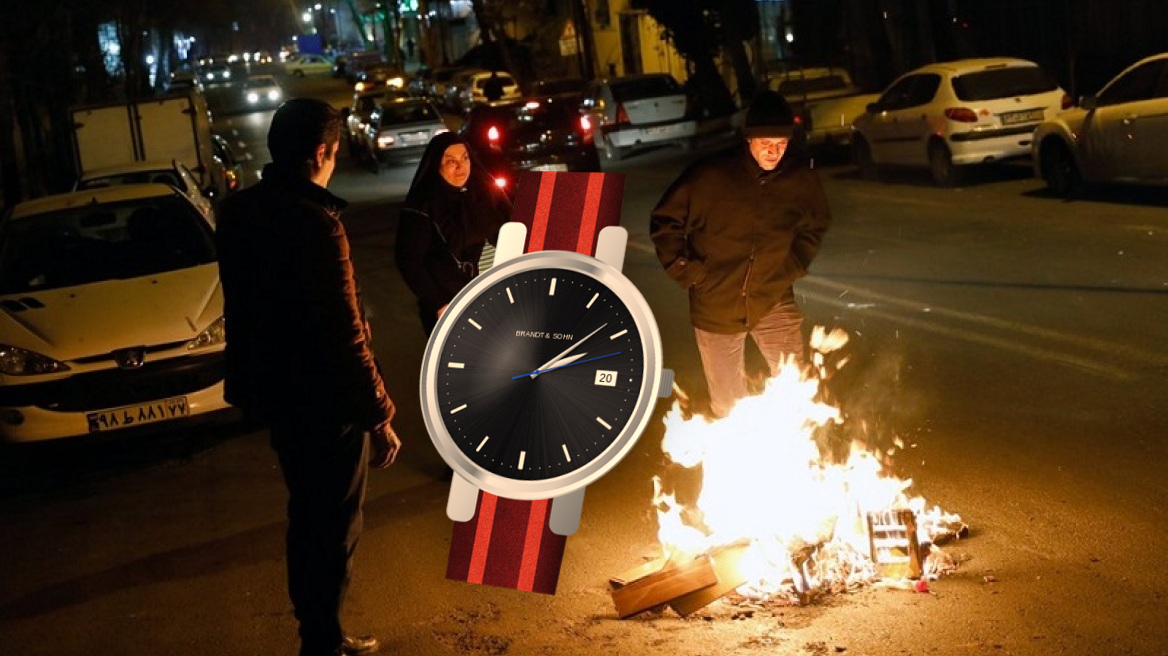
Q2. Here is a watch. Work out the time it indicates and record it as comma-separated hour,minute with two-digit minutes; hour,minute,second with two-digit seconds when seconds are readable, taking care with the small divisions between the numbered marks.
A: 2,08,12
